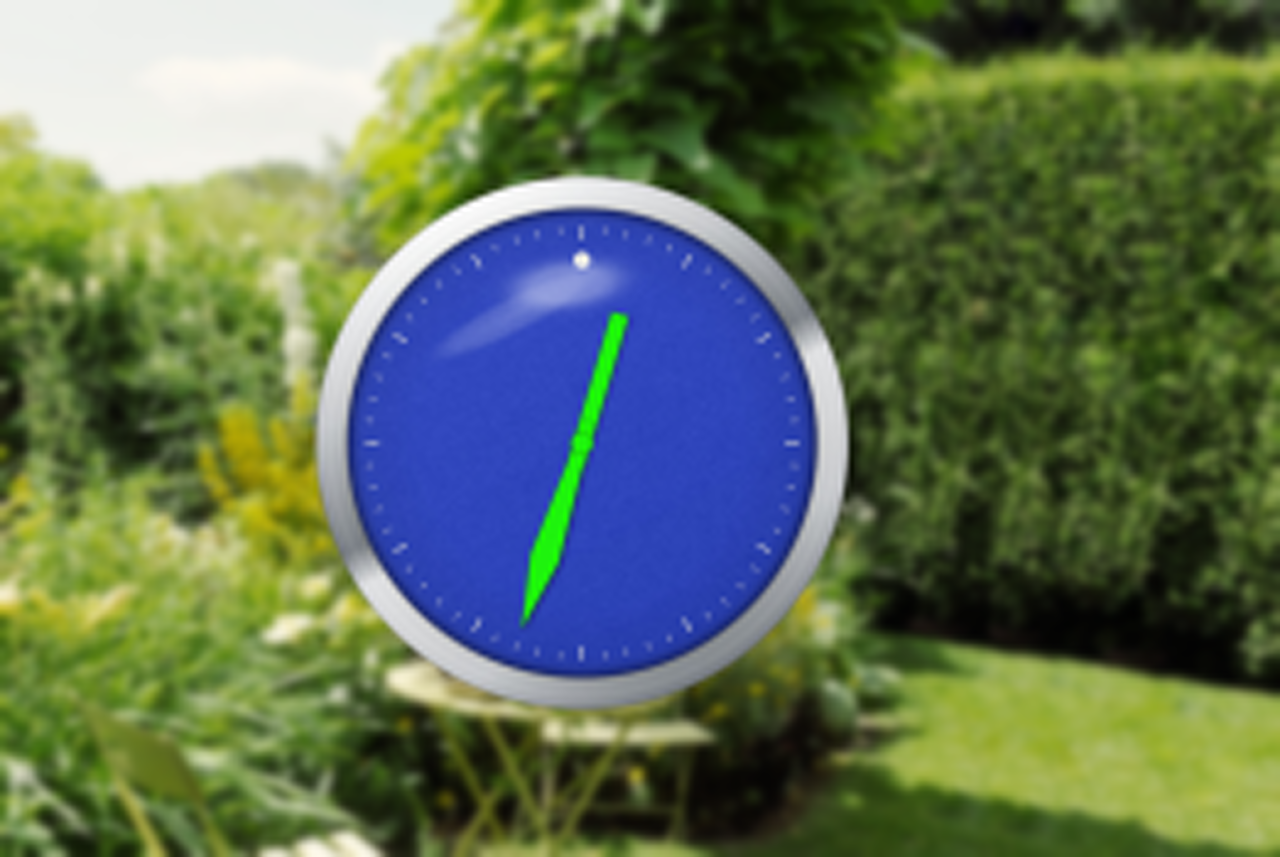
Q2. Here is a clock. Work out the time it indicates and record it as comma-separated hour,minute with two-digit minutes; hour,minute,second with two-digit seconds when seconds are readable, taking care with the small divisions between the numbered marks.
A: 12,33
